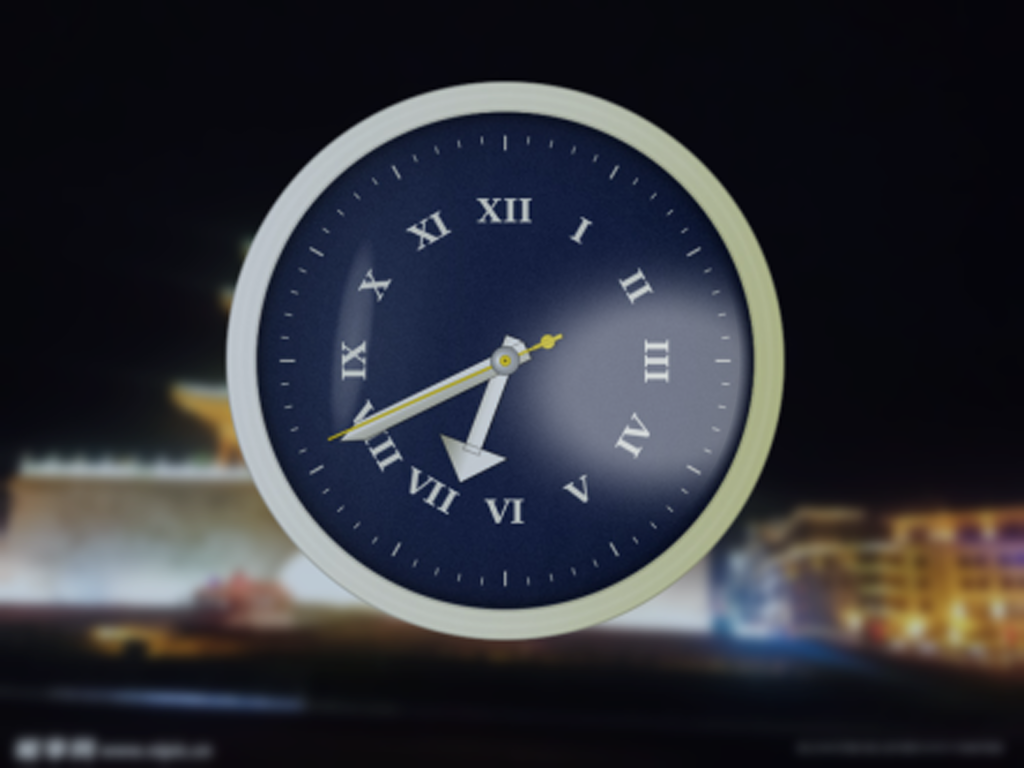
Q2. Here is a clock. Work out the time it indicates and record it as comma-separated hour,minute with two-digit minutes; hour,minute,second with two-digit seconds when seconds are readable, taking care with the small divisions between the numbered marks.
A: 6,40,41
